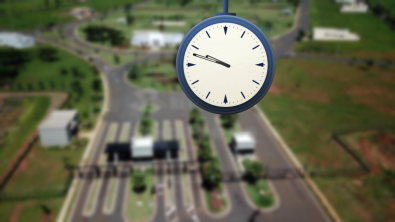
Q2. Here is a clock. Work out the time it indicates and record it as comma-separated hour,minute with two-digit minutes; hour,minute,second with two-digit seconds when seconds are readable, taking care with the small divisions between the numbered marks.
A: 9,48
